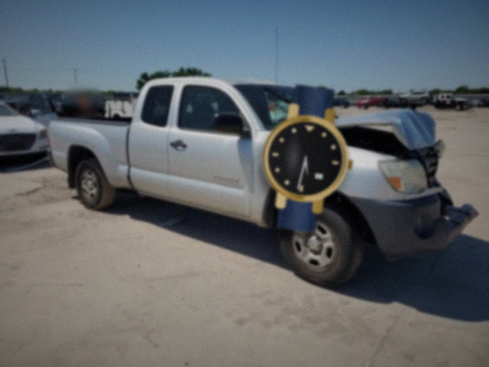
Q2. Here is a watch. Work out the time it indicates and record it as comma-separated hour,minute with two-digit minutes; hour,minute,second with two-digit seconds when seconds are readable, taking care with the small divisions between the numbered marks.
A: 5,31
